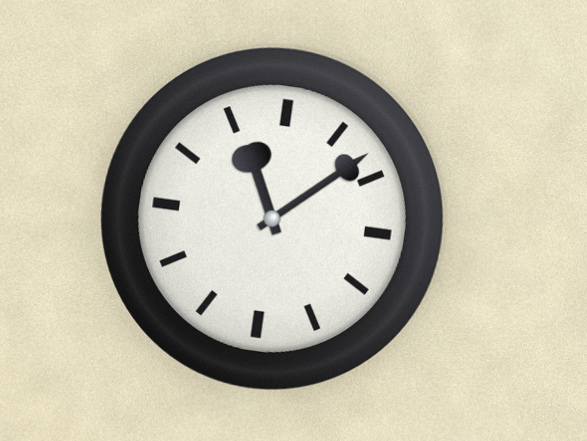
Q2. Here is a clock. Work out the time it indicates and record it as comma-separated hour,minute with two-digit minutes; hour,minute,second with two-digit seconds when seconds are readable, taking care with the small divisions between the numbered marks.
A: 11,08
